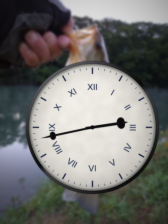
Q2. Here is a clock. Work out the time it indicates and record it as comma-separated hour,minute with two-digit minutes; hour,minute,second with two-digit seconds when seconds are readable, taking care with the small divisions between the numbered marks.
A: 2,43
